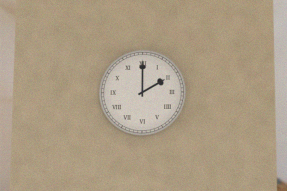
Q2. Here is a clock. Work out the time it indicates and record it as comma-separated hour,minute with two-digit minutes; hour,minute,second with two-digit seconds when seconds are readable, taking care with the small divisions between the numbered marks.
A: 2,00
